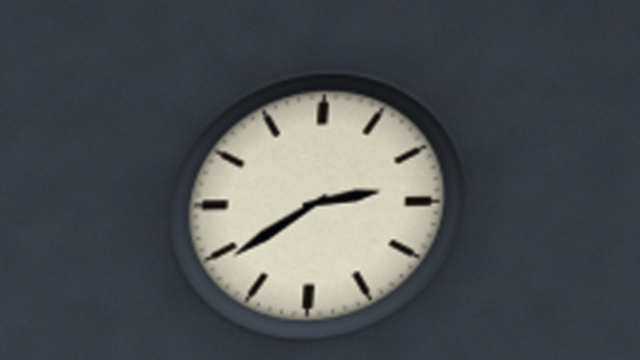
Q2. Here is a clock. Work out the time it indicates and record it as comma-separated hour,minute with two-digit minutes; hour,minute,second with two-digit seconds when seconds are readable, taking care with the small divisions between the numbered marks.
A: 2,39
